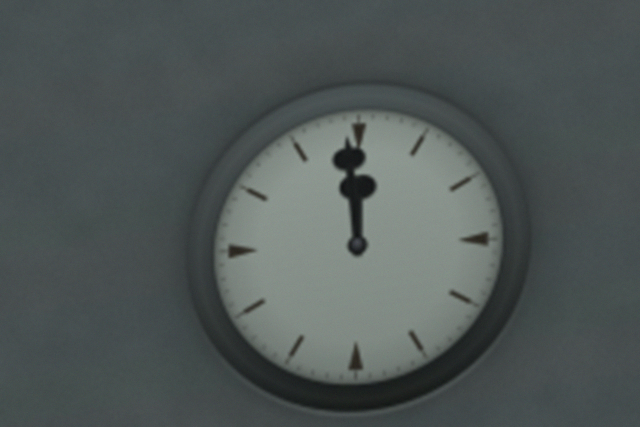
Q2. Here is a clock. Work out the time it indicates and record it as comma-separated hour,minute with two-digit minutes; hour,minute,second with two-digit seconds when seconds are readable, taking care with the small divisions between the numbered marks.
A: 11,59
